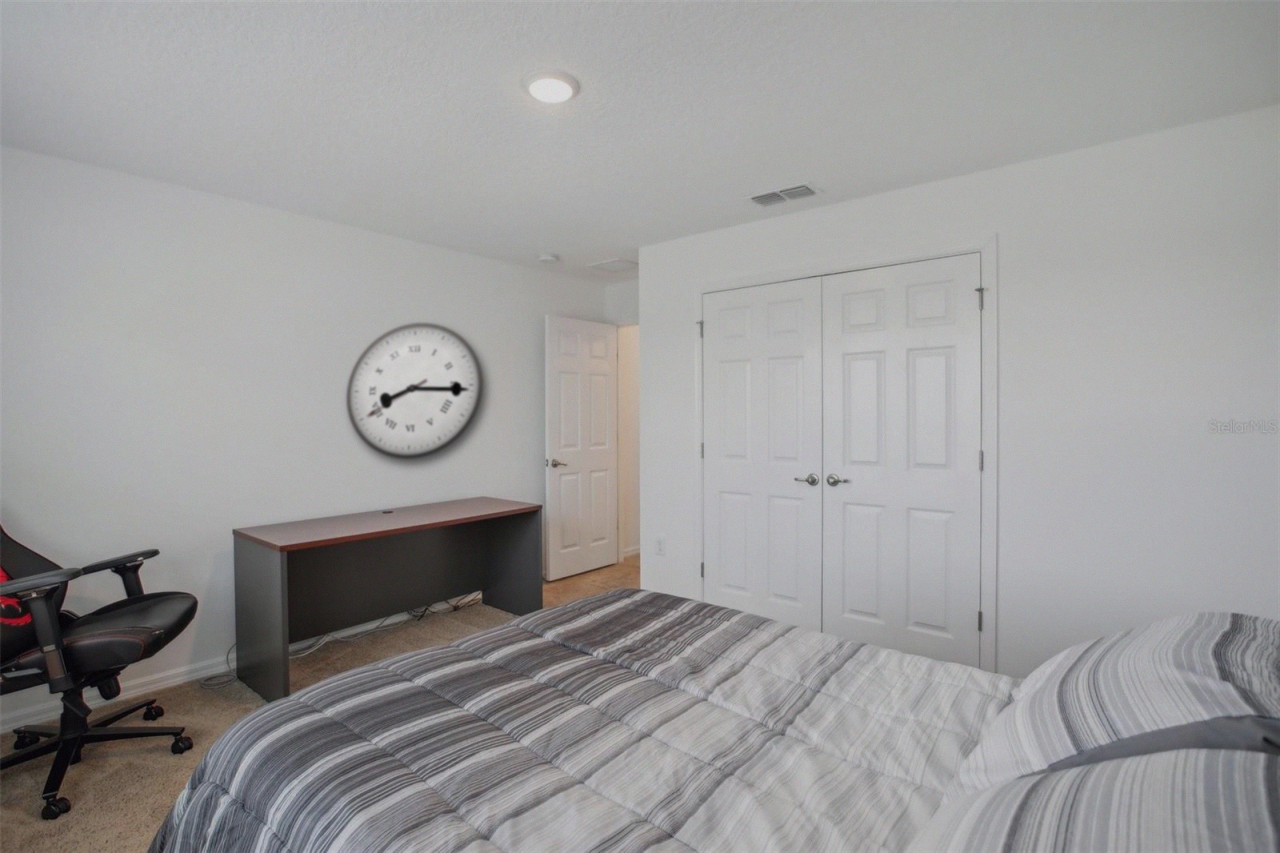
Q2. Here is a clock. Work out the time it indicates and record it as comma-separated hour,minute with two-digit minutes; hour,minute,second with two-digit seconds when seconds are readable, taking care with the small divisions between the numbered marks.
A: 8,15,40
